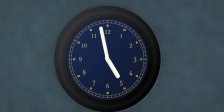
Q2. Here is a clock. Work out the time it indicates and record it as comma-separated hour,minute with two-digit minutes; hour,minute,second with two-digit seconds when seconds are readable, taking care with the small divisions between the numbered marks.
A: 4,58
